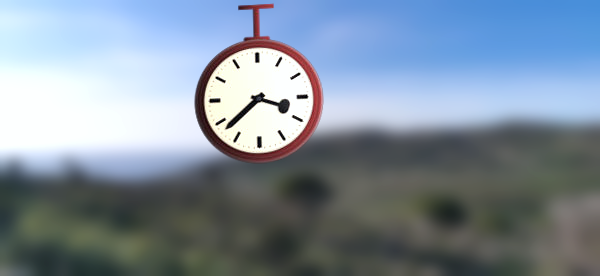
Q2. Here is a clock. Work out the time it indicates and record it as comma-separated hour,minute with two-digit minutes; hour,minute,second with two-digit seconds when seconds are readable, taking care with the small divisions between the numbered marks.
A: 3,38
